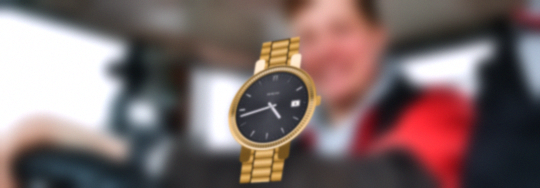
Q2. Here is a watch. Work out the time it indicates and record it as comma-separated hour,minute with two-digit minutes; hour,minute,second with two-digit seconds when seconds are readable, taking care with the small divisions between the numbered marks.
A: 4,43
